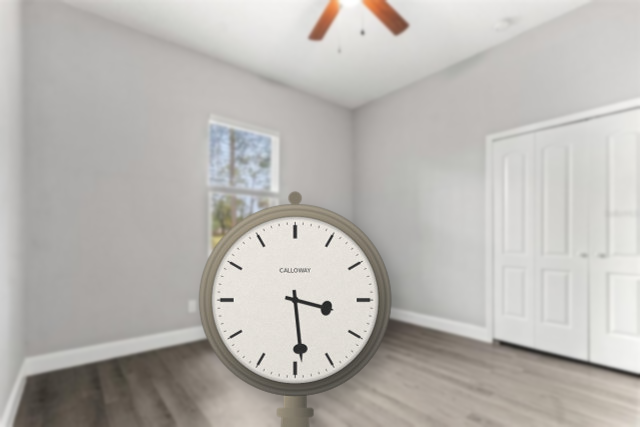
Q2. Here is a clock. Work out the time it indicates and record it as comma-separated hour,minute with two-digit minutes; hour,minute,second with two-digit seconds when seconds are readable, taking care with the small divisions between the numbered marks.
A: 3,29
